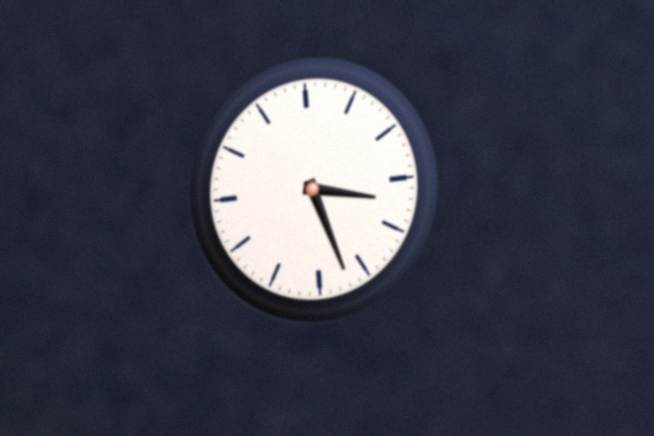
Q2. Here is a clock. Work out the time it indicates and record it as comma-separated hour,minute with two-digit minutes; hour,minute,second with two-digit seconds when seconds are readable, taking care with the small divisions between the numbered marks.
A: 3,27
